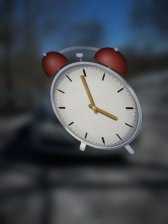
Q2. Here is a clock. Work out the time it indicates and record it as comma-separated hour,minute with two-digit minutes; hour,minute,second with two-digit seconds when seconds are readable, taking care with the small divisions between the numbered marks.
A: 3,59
